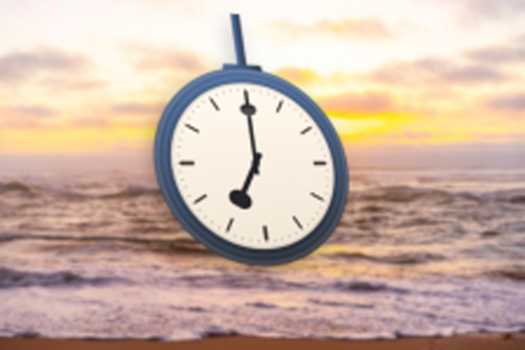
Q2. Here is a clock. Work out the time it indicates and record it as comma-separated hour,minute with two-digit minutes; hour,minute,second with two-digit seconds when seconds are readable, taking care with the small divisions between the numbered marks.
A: 7,00
